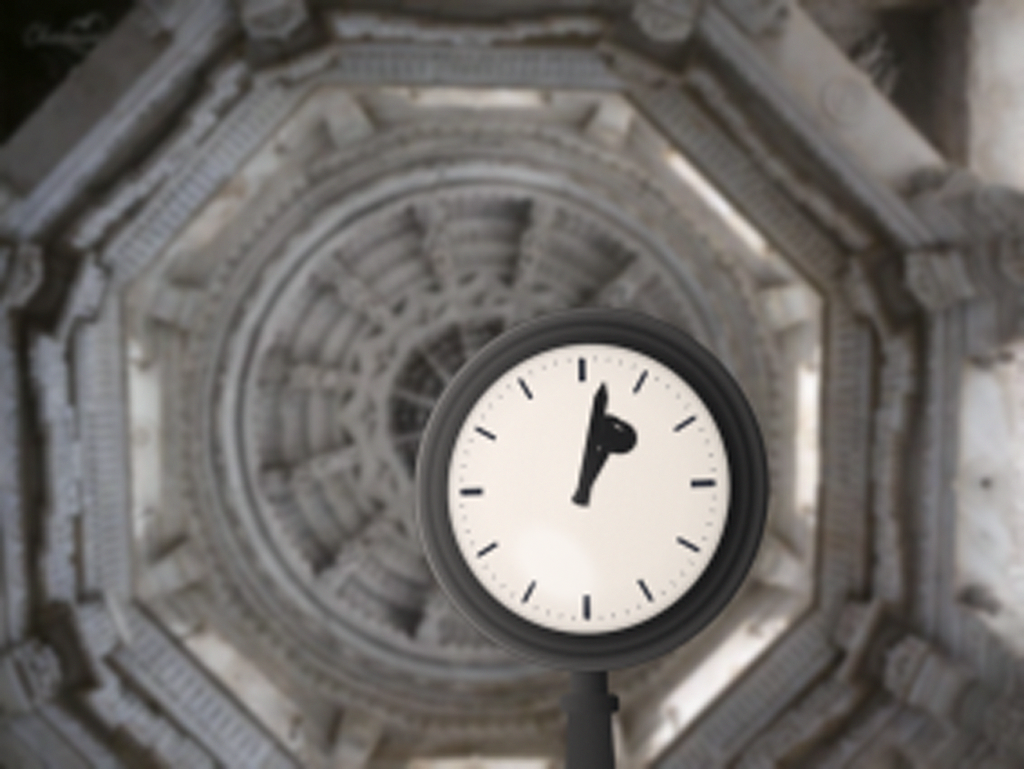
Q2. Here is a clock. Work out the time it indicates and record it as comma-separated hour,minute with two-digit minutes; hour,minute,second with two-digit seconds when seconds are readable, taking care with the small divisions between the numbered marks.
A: 1,02
